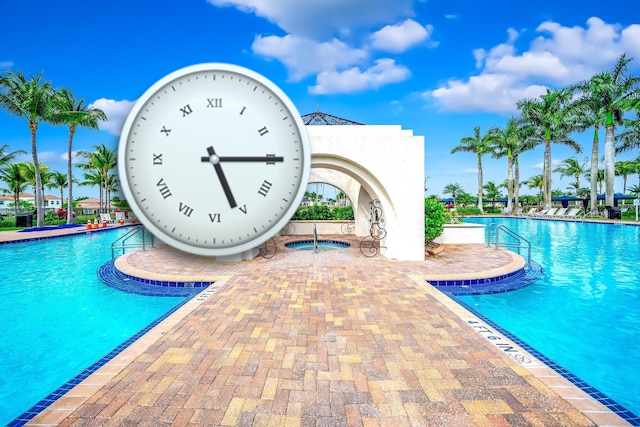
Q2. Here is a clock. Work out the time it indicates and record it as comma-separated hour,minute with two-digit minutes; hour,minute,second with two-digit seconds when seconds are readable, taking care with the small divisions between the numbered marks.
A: 5,15
